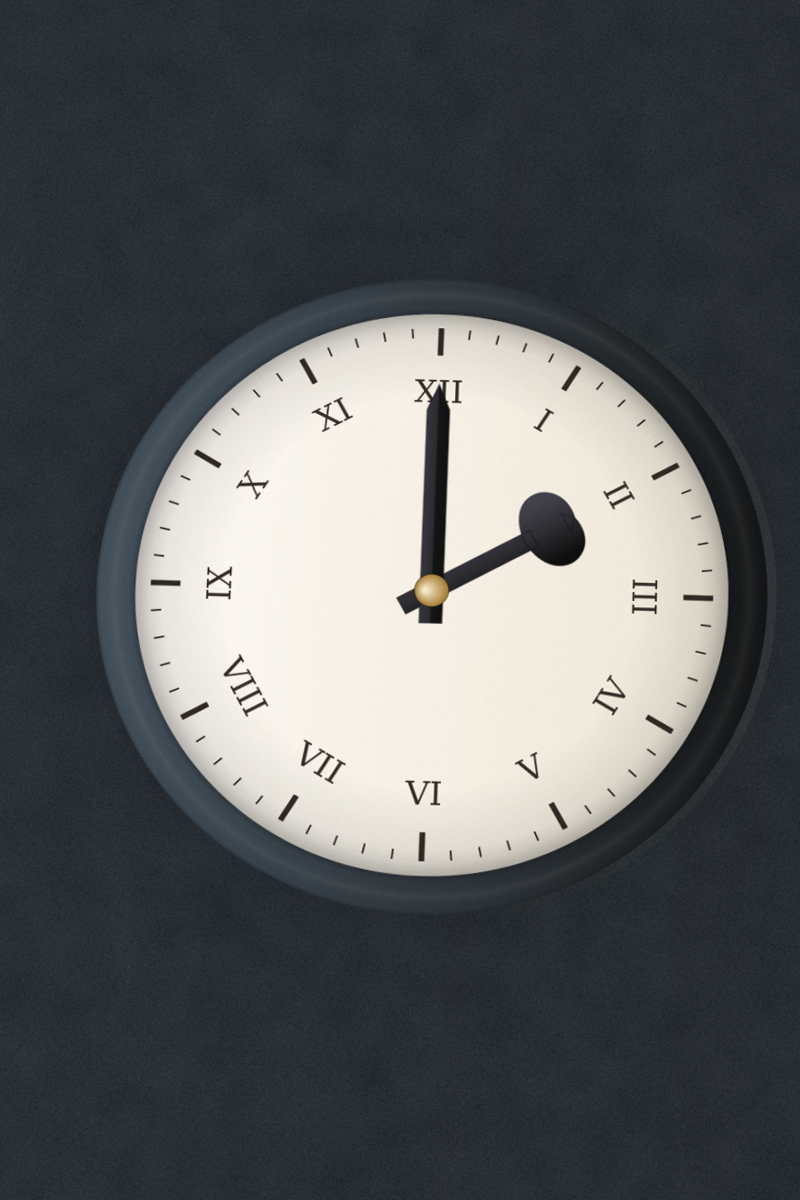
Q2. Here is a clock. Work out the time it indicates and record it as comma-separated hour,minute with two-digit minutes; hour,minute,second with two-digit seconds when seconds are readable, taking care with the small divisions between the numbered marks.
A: 2,00
